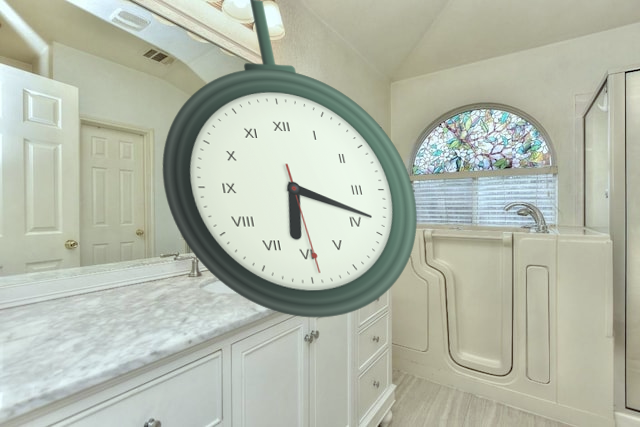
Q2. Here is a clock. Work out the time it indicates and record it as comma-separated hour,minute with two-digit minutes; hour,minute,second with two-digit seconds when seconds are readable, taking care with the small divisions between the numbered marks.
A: 6,18,29
